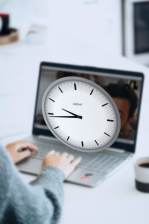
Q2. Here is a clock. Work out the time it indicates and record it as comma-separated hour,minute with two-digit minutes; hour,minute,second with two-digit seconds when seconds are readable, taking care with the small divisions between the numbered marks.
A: 9,44
